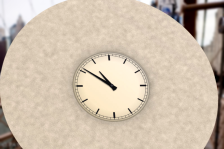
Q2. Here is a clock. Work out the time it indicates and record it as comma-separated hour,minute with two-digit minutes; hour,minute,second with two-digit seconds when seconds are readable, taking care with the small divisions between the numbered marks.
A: 10,51
